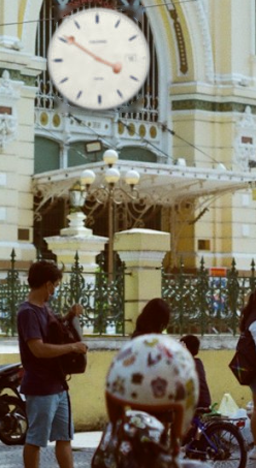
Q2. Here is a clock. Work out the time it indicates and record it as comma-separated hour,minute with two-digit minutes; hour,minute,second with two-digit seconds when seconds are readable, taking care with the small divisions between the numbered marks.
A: 3,51
